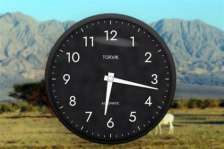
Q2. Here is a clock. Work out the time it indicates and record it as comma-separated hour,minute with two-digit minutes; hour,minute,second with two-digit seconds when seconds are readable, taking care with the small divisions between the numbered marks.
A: 6,17
